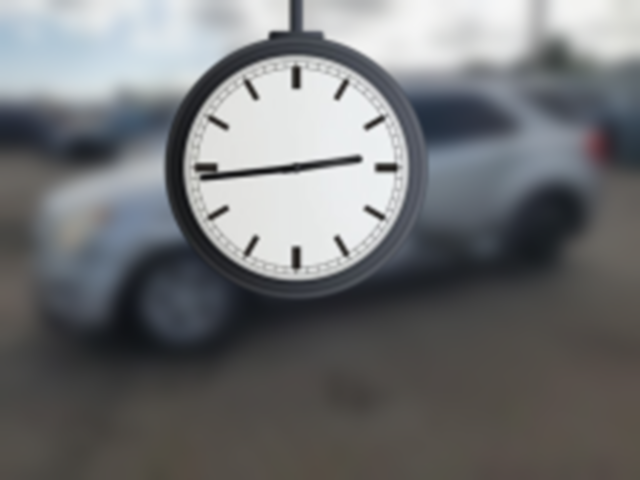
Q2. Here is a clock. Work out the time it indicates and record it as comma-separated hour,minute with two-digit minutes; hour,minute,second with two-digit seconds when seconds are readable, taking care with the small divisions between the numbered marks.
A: 2,44
